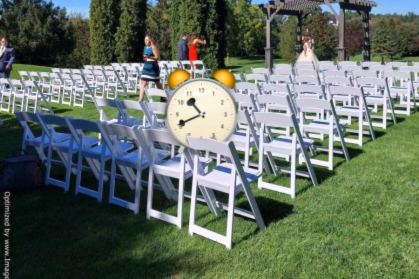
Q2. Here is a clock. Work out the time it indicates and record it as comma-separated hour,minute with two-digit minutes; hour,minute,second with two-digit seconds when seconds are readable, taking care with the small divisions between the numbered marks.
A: 10,41
